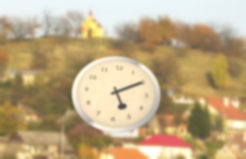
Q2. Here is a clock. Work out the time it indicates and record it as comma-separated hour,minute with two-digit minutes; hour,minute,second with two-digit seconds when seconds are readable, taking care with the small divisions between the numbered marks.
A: 5,10
